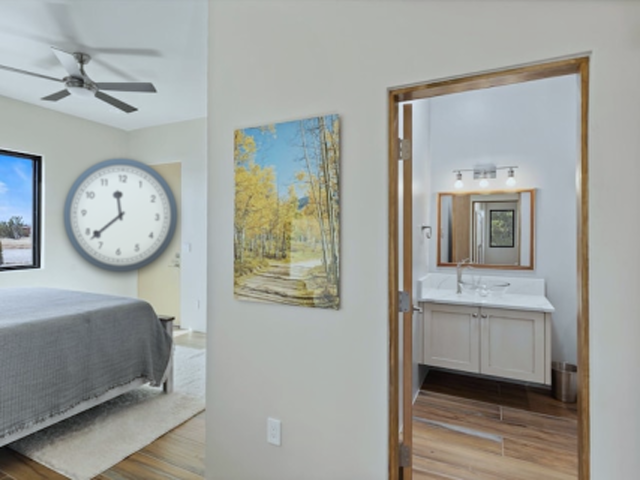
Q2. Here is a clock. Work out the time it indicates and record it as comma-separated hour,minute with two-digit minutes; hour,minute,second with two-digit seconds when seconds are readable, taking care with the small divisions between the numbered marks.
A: 11,38
